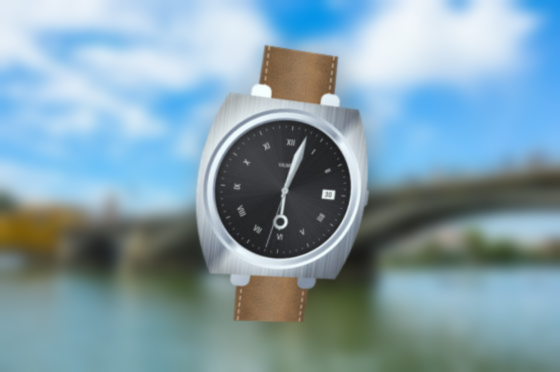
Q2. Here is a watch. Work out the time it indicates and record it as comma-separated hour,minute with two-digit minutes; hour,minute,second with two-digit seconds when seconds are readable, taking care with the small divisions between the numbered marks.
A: 6,02,32
